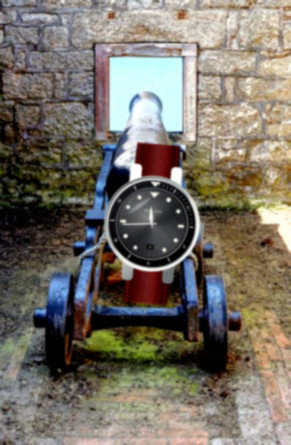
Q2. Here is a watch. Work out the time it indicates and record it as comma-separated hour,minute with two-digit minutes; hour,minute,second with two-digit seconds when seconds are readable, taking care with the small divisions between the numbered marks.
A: 11,44
